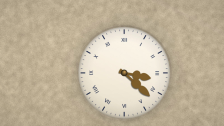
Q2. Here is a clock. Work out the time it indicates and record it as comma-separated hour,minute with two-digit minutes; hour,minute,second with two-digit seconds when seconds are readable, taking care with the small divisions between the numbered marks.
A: 3,22
